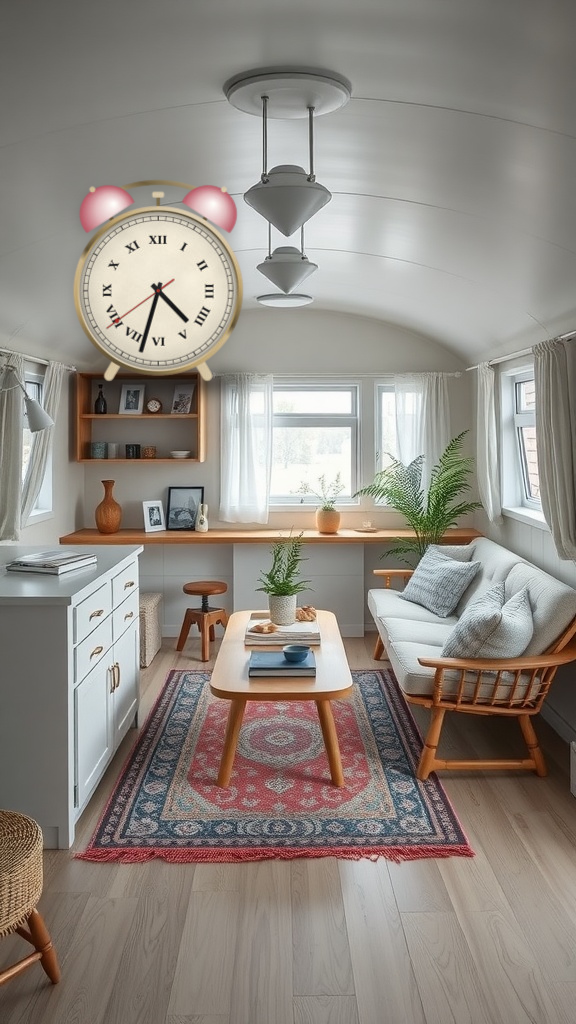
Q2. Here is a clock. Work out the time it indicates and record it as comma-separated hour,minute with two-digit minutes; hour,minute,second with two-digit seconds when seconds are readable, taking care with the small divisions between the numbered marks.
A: 4,32,39
